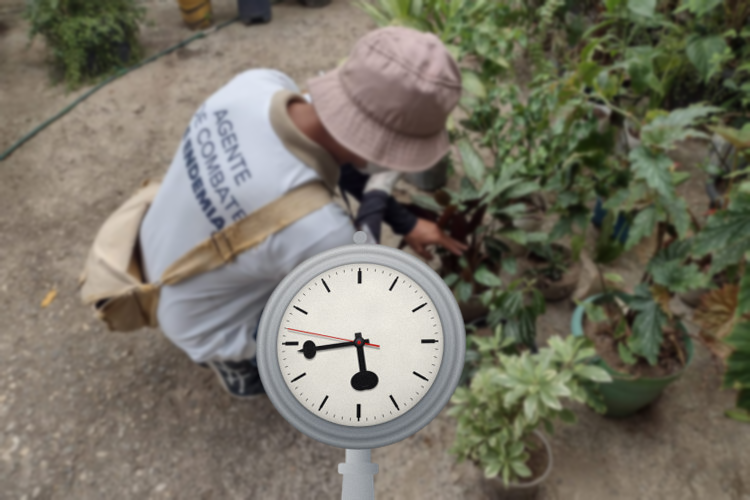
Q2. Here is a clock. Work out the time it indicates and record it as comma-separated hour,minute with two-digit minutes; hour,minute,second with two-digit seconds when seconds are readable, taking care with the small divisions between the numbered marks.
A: 5,43,47
